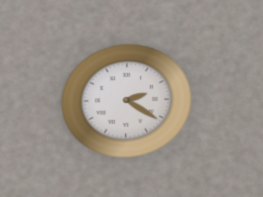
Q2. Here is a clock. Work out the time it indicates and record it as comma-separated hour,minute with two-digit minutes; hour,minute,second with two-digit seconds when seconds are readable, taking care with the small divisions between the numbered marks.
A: 2,21
